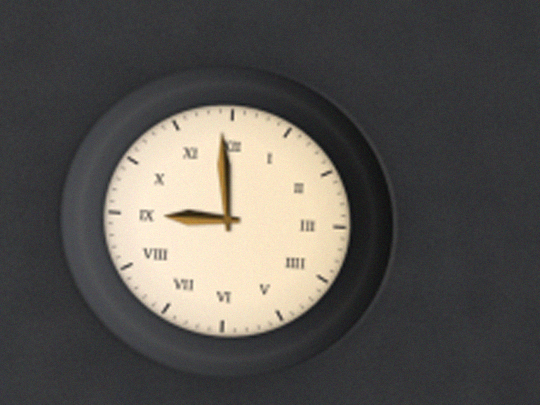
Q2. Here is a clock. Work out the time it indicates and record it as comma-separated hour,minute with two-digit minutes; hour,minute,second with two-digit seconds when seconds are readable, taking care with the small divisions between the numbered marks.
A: 8,59
